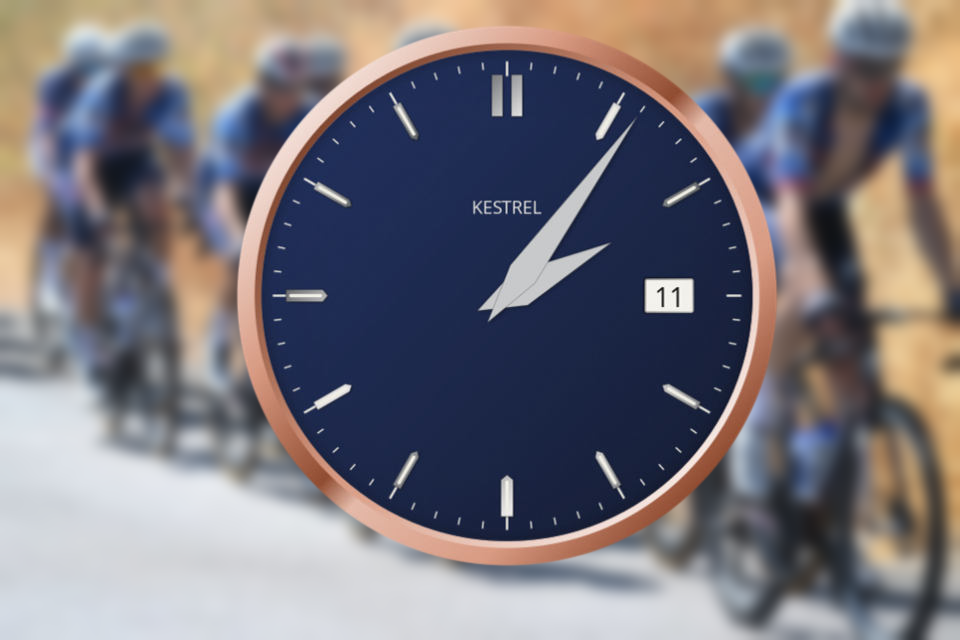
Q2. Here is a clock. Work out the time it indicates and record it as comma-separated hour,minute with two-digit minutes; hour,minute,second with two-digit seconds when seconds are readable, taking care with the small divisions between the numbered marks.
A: 2,06
